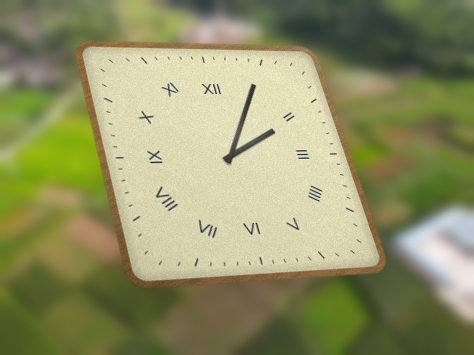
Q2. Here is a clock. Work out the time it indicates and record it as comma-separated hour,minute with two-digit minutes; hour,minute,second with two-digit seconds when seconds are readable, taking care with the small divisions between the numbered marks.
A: 2,05
